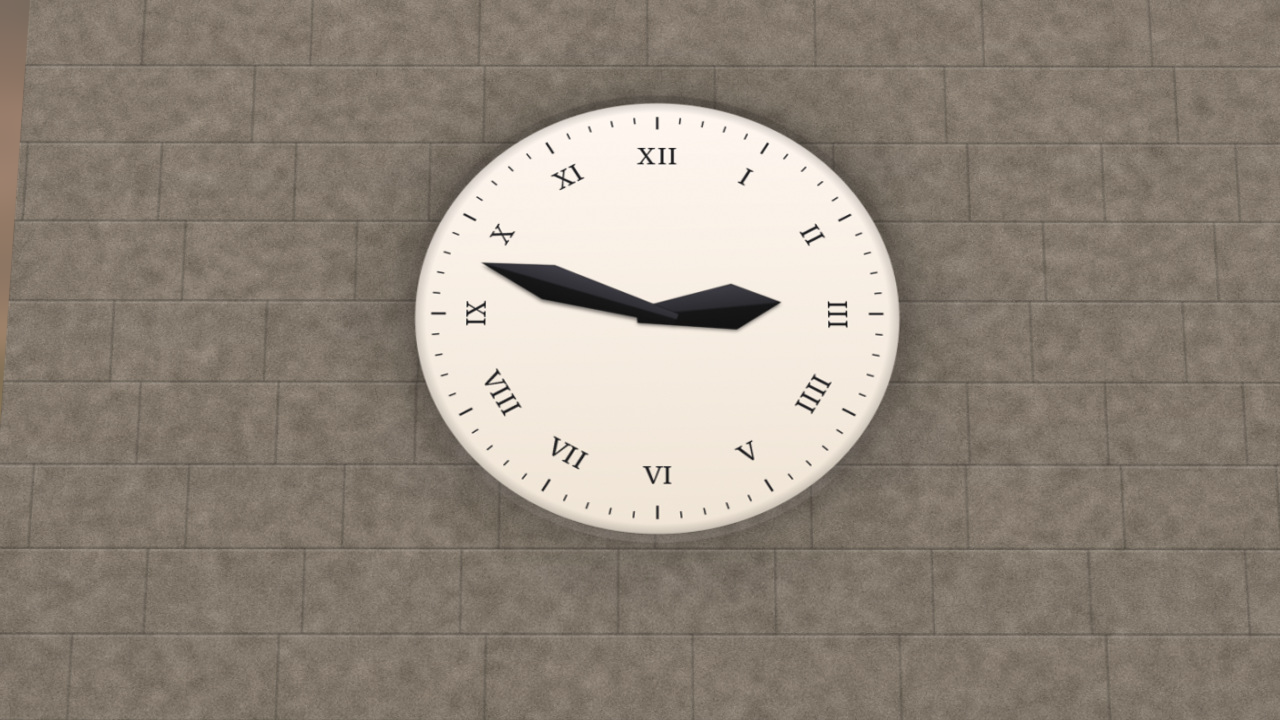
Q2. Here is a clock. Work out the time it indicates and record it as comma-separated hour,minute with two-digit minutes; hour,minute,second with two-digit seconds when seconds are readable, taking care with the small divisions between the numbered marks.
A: 2,48
